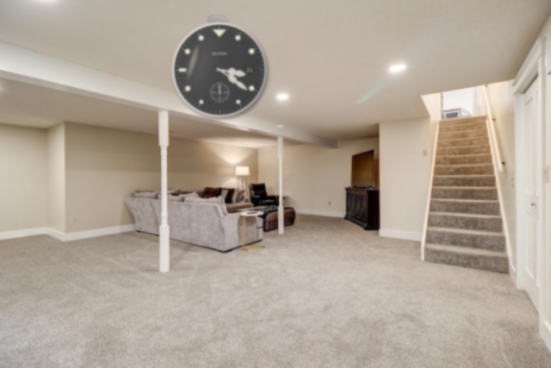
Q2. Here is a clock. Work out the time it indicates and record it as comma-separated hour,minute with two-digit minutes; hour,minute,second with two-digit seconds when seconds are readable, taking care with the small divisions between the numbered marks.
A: 3,21
